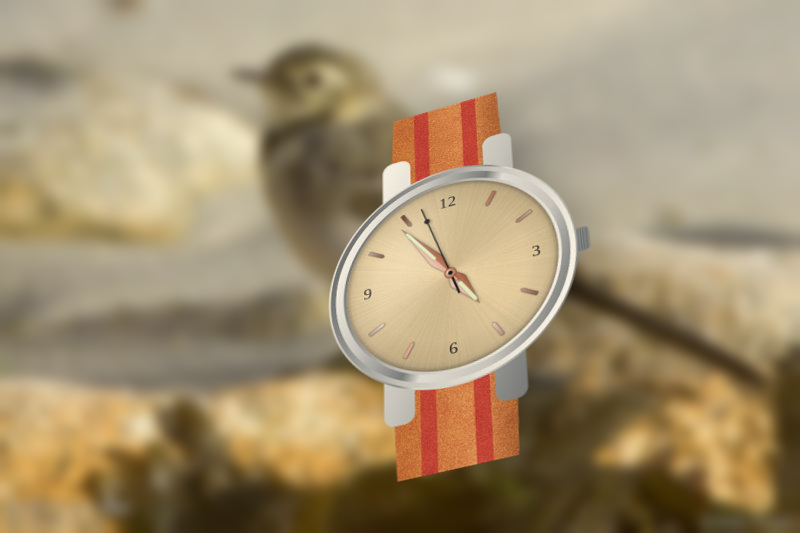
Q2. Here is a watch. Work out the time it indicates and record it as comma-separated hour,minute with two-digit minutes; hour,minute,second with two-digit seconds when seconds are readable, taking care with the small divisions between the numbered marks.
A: 4,53,57
